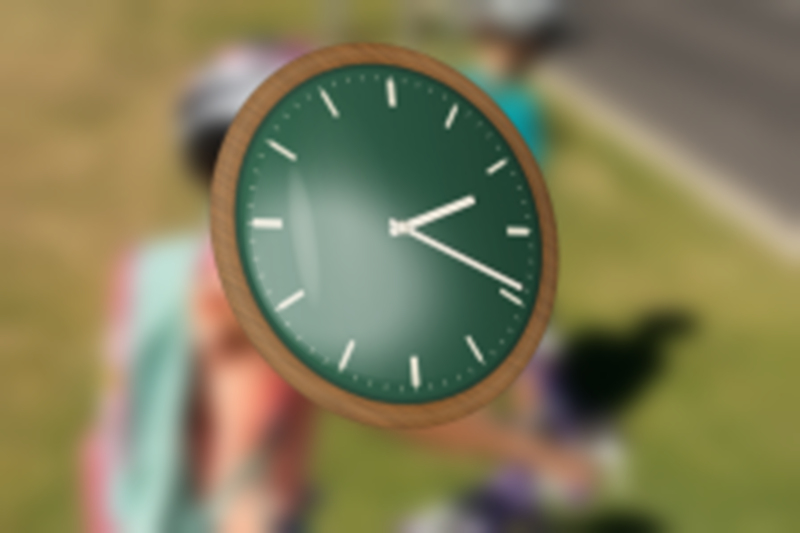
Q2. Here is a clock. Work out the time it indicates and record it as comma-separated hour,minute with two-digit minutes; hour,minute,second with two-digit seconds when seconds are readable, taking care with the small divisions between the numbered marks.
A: 2,19
